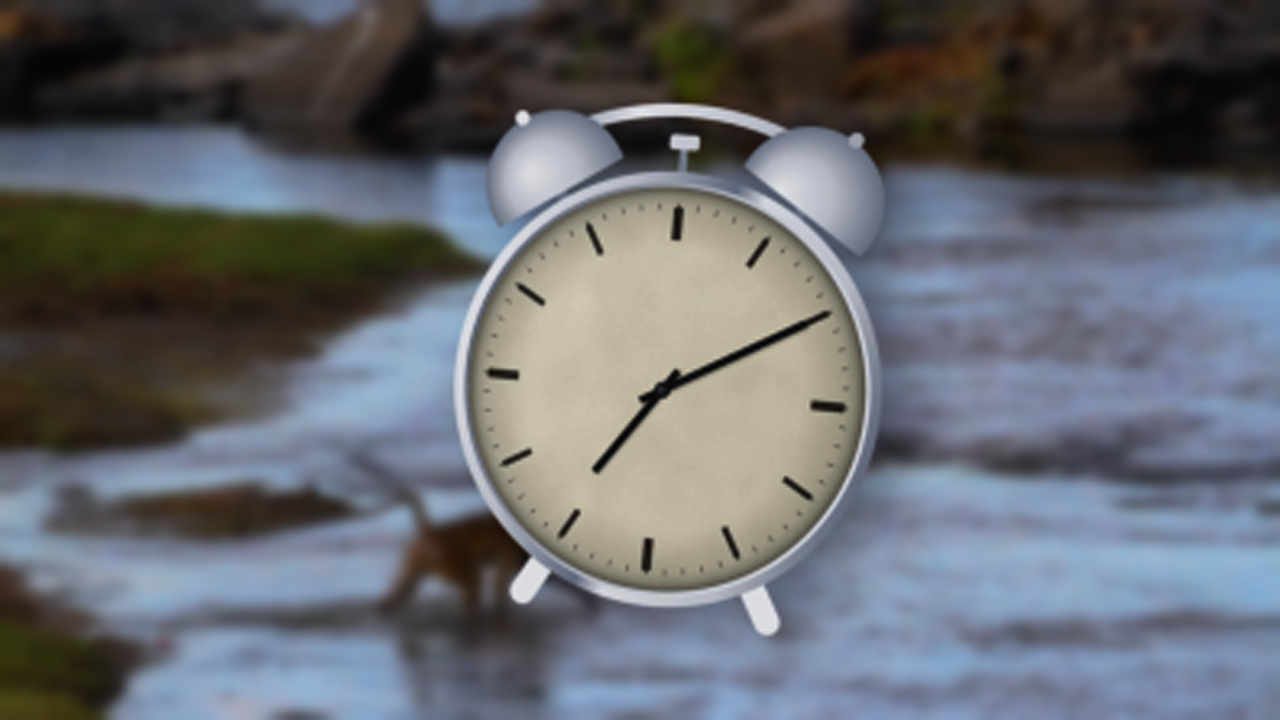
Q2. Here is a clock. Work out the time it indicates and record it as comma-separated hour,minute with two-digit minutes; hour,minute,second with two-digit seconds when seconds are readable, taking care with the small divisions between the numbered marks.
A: 7,10
